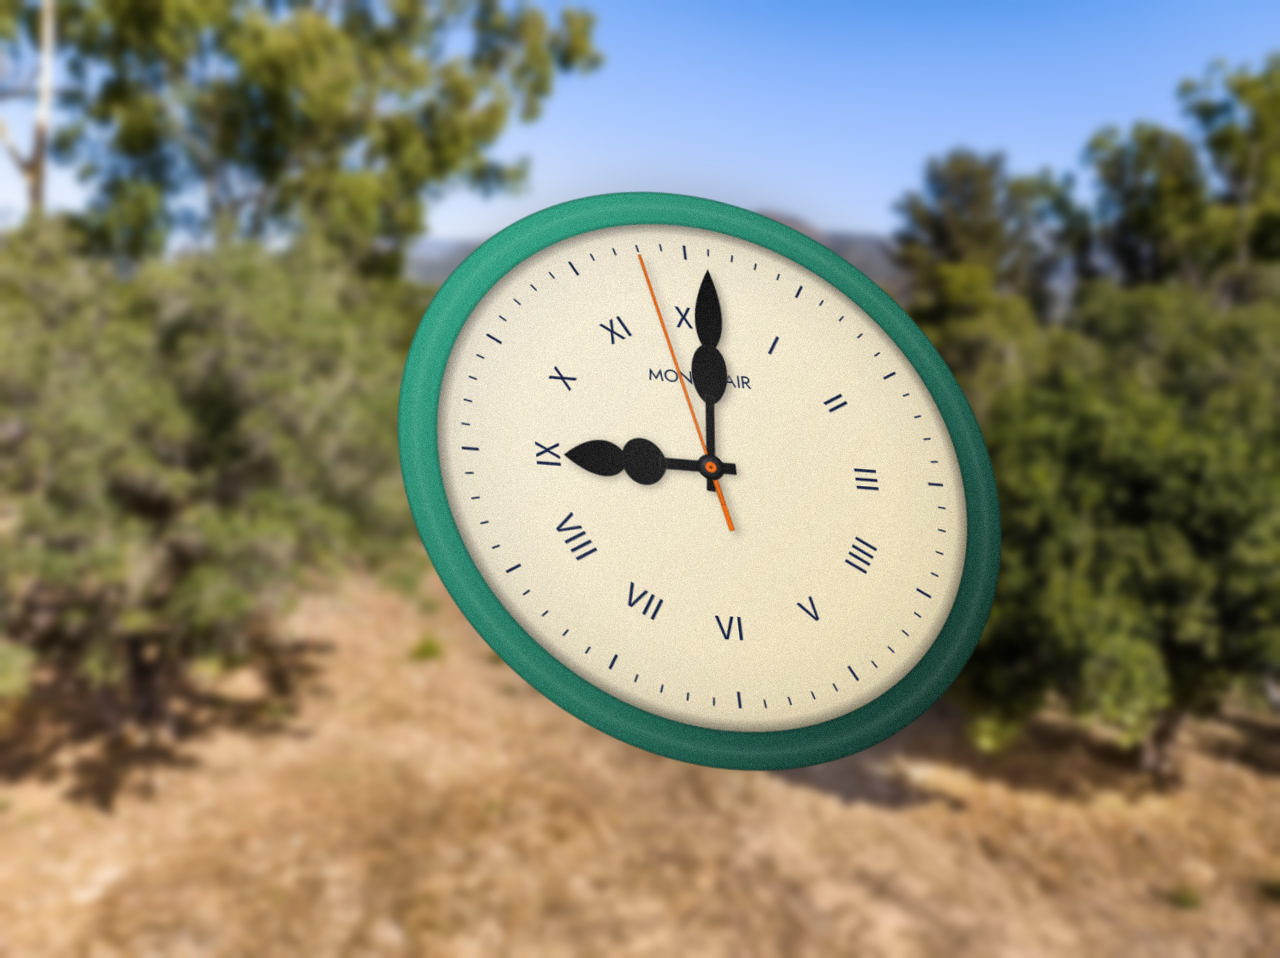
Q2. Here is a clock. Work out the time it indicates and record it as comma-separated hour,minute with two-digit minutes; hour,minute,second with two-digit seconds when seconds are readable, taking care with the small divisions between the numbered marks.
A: 9,00,58
